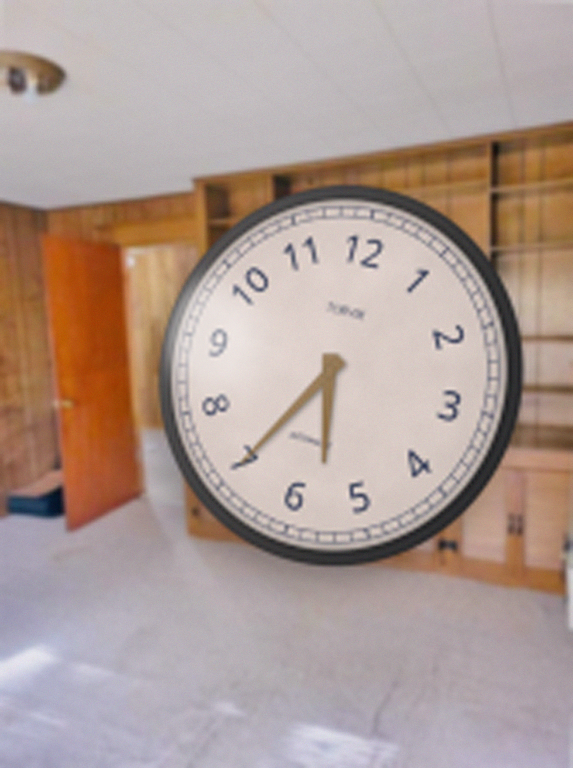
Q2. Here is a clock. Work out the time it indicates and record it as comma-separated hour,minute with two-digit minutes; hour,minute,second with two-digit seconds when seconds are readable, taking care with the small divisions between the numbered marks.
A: 5,35
